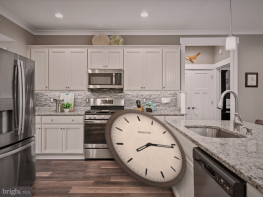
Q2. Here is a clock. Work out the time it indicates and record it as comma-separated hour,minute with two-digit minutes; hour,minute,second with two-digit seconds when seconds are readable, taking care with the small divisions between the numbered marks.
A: 8,16
